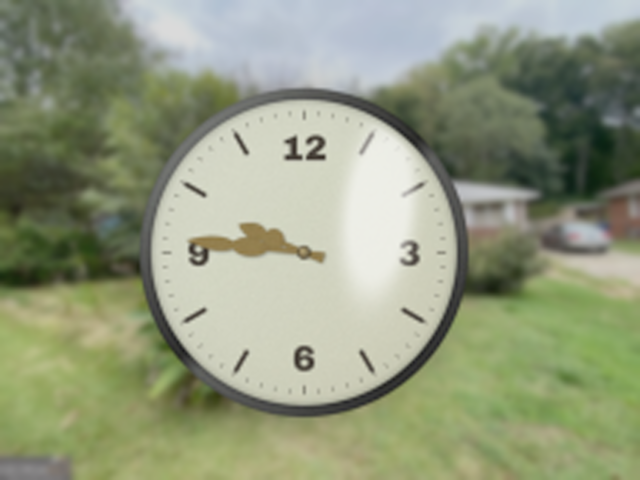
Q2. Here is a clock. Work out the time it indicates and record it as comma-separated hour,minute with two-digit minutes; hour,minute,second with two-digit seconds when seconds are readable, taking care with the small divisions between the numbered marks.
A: 9,46
